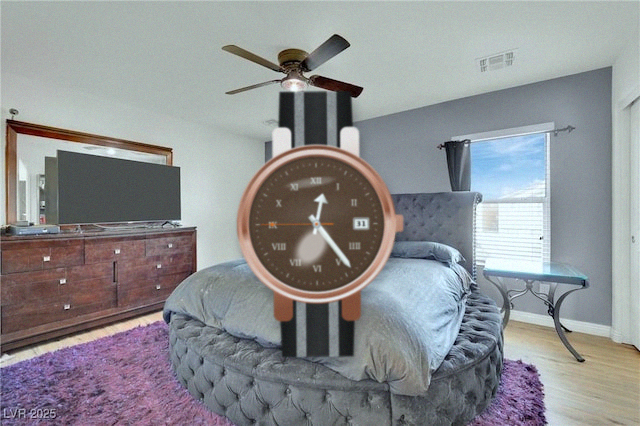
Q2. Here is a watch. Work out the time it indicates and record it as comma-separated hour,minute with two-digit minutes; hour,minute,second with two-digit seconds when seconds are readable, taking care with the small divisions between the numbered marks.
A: 12,23,45
